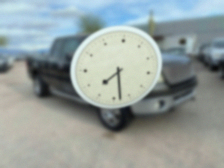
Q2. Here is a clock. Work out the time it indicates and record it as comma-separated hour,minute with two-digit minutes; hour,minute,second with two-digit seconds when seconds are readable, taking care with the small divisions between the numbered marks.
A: 7,28
